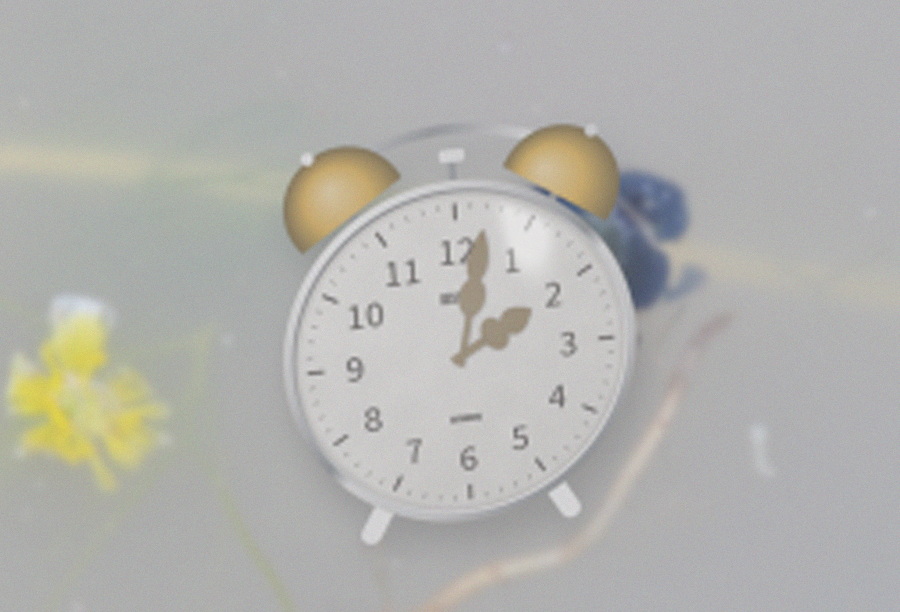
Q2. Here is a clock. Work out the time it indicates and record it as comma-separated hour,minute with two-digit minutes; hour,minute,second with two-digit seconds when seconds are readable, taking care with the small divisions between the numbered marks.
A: 2,02
